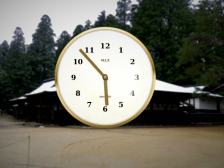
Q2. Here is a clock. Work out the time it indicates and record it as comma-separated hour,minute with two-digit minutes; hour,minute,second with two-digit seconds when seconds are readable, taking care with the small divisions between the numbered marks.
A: 5,53
